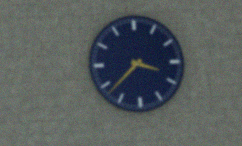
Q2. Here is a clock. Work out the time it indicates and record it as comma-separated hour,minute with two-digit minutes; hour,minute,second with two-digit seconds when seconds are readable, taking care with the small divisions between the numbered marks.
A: 3,38
